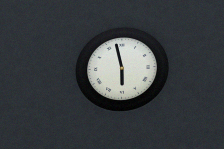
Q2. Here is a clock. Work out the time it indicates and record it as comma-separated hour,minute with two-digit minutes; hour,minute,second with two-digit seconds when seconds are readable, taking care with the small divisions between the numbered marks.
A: 5,58
